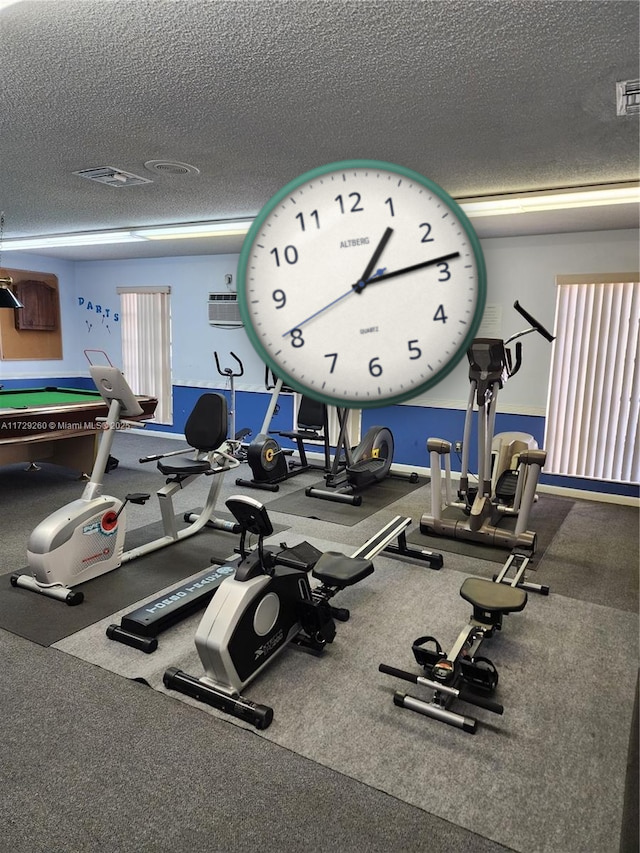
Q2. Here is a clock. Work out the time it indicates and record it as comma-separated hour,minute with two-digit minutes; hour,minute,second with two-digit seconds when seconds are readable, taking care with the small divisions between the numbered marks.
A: 1,13,41
